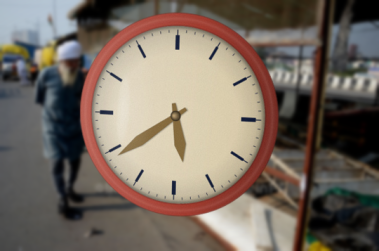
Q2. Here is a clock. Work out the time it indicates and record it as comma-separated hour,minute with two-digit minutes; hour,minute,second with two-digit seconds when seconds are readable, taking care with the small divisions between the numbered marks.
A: 5,39
